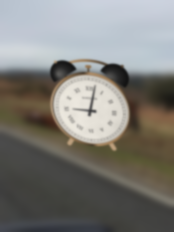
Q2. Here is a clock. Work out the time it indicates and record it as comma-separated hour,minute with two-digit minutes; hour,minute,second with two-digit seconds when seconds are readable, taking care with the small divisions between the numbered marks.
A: 9,02
